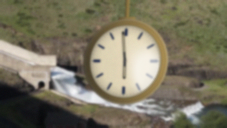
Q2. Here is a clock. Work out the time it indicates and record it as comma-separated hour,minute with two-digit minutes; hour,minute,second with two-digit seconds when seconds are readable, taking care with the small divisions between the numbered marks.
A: 5,59
